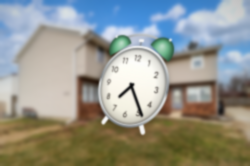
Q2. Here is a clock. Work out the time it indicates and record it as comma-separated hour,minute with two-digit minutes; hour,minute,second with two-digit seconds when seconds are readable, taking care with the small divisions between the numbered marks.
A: 7,24
